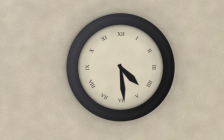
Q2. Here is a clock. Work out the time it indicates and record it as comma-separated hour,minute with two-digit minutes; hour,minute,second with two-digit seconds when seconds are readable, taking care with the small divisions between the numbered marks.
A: 4,29
